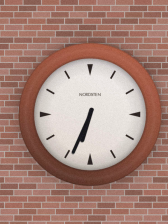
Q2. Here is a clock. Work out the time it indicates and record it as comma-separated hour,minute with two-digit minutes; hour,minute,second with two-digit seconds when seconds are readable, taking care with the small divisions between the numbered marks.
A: 6,34
